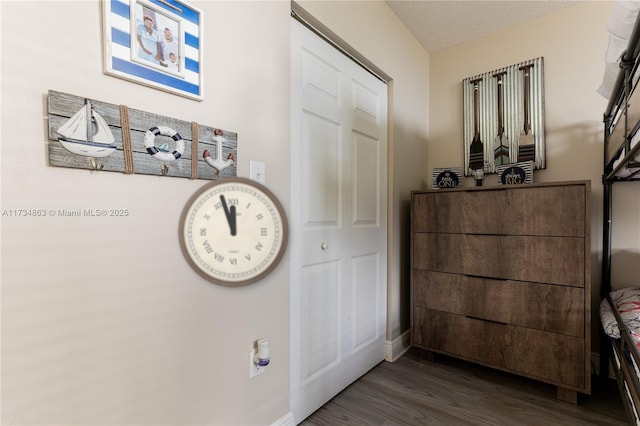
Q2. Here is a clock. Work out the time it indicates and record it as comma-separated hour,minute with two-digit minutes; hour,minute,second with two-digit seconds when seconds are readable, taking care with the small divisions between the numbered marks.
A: 11,57
